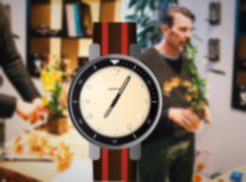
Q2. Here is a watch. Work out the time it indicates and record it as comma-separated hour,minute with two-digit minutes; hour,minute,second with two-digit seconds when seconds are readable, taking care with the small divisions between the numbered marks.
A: 7,05
